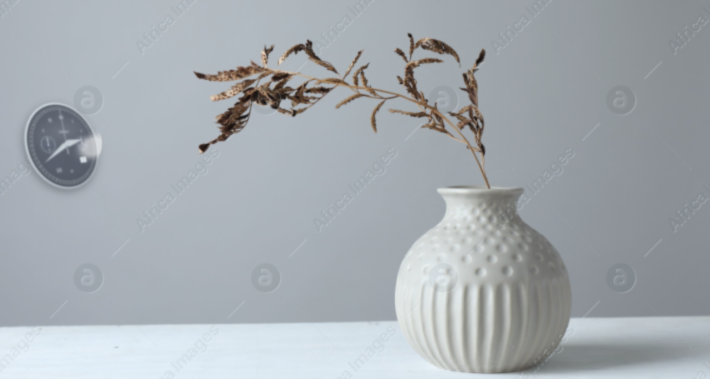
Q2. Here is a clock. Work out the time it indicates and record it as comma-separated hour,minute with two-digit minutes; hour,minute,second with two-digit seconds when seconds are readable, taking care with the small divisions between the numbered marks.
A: 2,40
